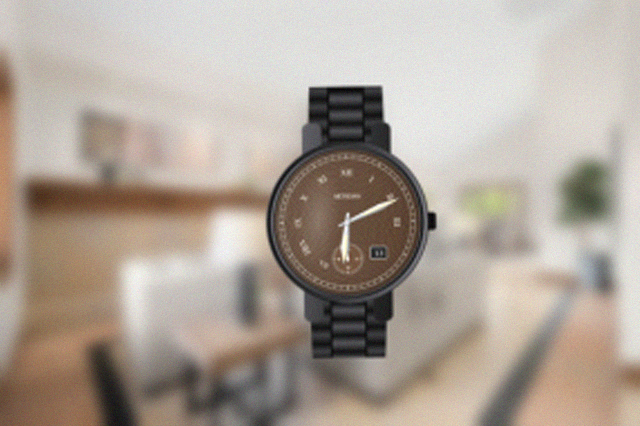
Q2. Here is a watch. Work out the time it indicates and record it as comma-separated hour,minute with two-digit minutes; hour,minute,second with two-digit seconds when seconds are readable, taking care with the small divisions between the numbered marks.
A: 6,11
